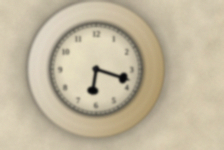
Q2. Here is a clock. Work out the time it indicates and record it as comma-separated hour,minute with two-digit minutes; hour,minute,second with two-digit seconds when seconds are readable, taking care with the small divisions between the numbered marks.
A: 6,18
